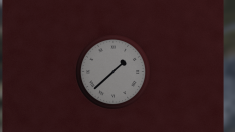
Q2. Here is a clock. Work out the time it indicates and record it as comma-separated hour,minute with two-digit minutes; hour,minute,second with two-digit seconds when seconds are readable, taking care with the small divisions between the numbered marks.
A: 1,38
